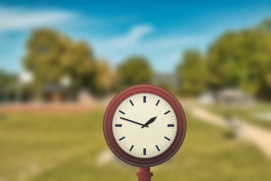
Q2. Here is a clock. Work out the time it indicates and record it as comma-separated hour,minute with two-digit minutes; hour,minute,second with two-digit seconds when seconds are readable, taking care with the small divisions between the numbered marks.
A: 1,48
